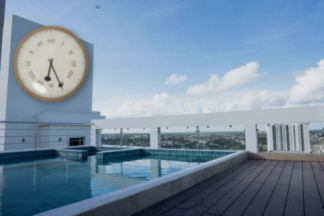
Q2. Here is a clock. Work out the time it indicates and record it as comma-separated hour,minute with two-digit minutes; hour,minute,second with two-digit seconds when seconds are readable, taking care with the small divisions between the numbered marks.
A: 6,26
